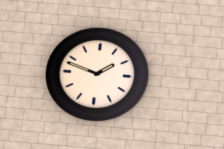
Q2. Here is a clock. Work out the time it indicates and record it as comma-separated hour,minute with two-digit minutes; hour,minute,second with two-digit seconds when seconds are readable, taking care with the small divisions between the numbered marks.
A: 1,48
